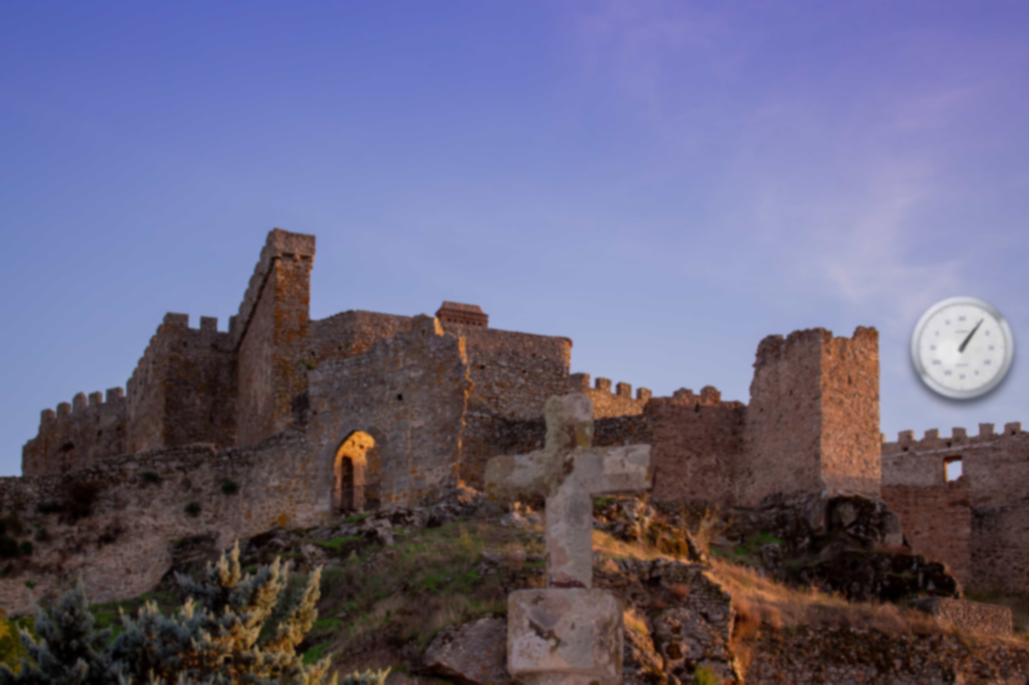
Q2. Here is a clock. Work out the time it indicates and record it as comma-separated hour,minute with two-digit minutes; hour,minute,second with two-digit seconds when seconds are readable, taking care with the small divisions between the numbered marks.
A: 1,06
